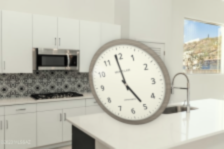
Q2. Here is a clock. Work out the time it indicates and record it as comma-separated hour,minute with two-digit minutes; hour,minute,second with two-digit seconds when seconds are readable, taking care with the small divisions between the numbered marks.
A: 4,59
